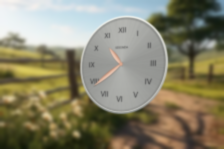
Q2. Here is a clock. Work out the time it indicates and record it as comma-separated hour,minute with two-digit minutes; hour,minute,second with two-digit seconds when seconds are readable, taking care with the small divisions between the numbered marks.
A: 10,39
